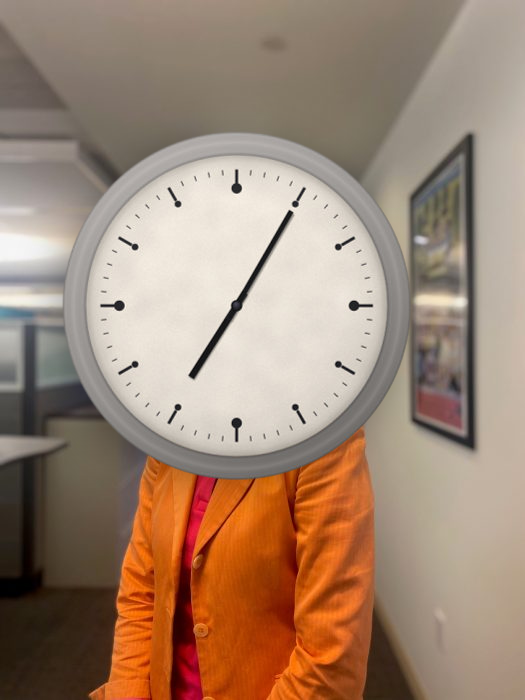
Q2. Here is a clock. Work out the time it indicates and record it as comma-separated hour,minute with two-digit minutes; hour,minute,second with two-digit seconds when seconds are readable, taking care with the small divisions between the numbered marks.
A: 7,05
